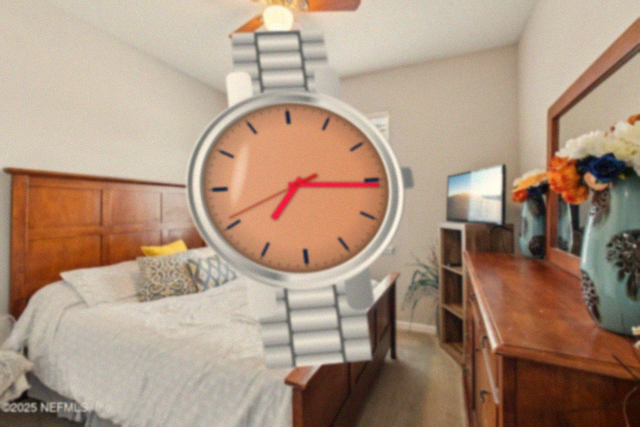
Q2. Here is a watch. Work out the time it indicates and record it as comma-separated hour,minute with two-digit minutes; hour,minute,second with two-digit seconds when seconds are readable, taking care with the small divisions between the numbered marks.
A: 7,15,41
